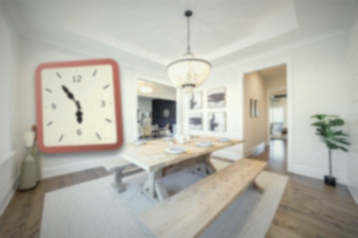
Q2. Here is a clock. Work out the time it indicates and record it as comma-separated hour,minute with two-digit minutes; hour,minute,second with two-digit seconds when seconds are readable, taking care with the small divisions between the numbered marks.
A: 5,54
